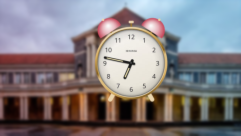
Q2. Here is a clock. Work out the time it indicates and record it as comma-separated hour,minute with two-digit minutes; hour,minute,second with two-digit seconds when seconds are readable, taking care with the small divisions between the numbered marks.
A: 6,47
